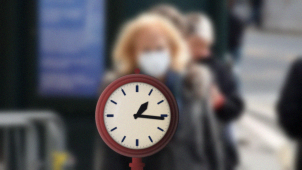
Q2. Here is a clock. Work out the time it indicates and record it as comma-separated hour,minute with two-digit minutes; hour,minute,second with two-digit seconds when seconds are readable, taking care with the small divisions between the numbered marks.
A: 1,16
